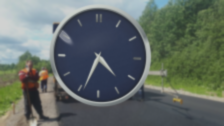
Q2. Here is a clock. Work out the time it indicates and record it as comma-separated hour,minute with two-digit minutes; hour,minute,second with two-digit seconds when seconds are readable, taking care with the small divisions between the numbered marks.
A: 4,34
